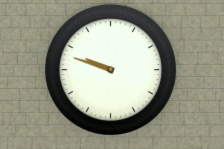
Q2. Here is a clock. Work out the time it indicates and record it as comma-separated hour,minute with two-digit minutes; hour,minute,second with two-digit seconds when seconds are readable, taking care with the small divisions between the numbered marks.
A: 9,48
